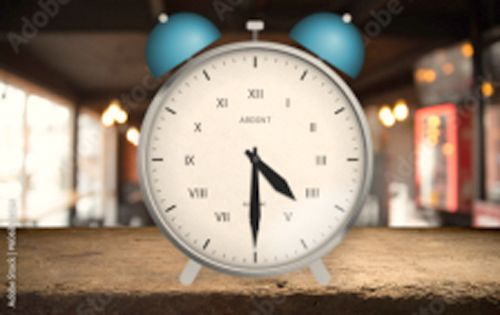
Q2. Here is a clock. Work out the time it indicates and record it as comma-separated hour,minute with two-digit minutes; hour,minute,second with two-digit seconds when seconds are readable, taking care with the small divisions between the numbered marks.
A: 4,30
